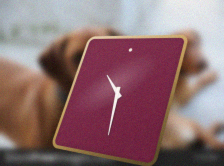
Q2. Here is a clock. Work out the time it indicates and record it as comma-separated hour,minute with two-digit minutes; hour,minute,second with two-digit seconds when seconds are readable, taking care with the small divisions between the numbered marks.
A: 10,29
